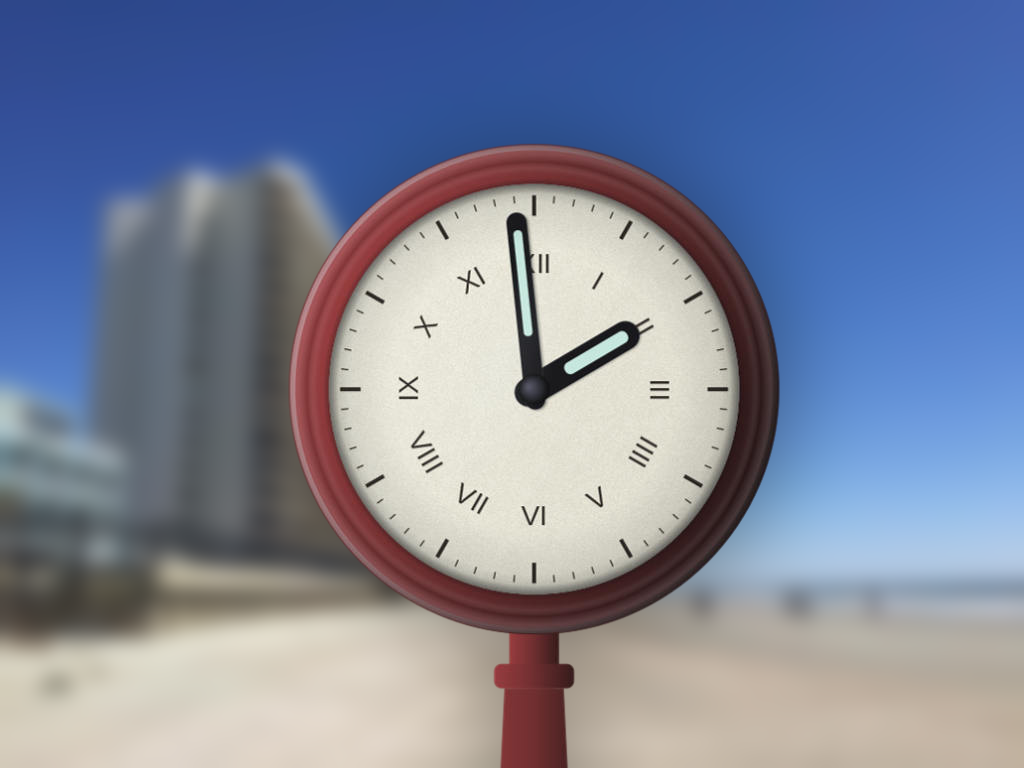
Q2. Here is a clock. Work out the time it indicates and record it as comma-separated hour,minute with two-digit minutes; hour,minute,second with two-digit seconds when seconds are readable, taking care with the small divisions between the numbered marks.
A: 1,59
